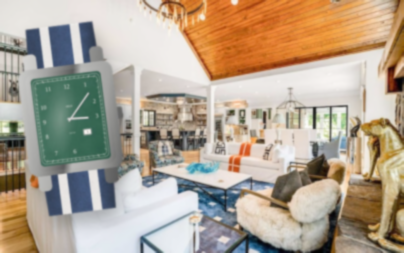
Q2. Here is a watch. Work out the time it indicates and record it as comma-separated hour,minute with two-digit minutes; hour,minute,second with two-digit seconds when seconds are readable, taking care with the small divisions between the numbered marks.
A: 3,07
